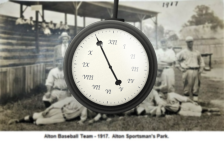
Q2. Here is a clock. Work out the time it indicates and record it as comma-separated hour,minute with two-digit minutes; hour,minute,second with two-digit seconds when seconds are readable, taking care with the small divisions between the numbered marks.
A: 4,55
